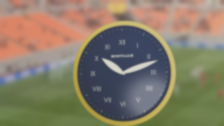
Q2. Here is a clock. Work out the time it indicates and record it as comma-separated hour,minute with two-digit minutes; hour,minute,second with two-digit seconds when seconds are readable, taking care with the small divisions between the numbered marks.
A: 10,12
